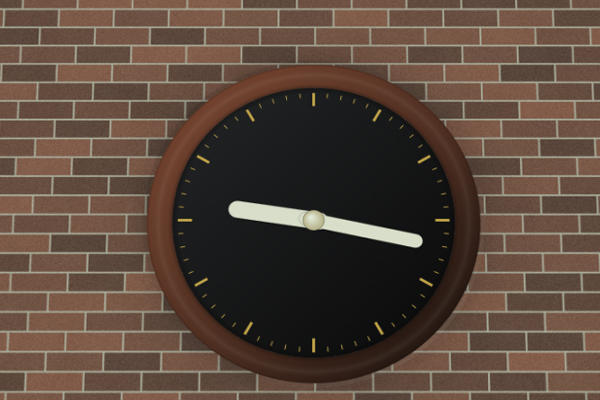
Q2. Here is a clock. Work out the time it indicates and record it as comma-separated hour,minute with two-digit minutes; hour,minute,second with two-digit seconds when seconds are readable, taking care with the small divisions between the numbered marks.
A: 9,17
